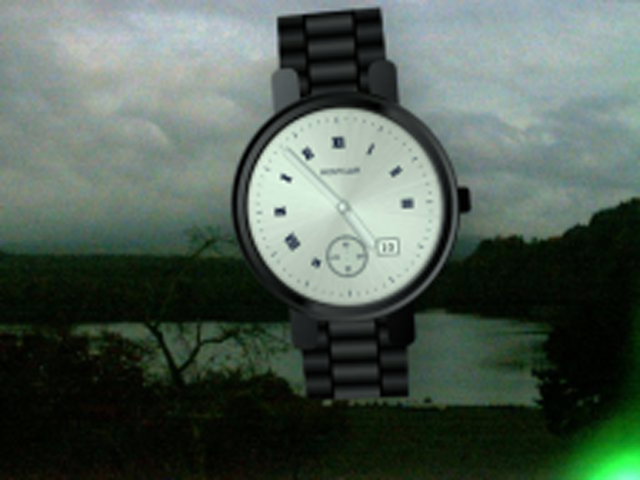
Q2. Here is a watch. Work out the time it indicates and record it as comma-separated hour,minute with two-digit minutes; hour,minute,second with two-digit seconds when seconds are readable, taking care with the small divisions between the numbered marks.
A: 4,53
